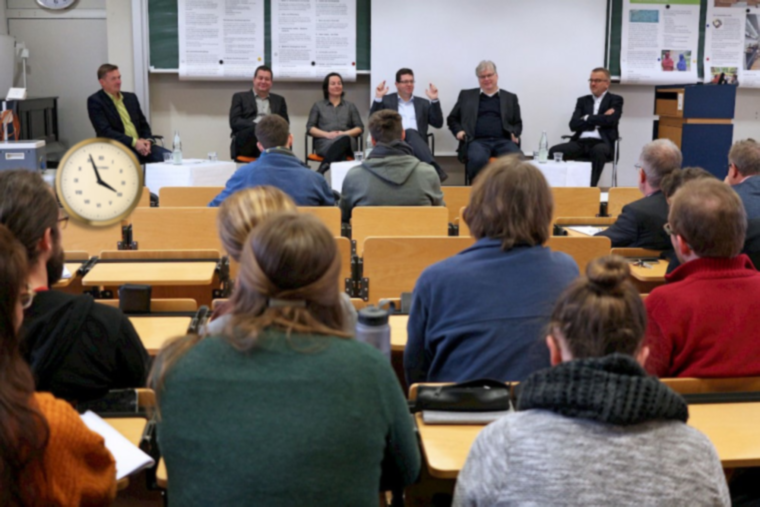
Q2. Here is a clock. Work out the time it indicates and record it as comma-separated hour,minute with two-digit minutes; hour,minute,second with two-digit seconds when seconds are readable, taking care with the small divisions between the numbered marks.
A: 3,56
